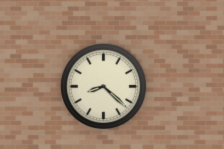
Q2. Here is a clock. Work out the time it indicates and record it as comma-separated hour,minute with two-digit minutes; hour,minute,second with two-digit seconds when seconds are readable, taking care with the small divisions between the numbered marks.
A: 8,22
